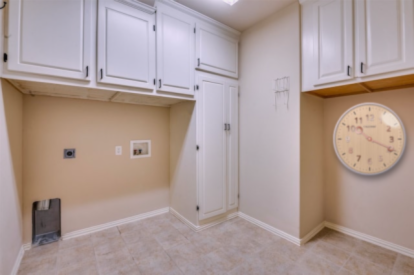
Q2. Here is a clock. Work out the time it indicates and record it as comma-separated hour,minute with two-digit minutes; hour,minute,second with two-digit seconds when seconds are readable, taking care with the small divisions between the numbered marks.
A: 10,19
